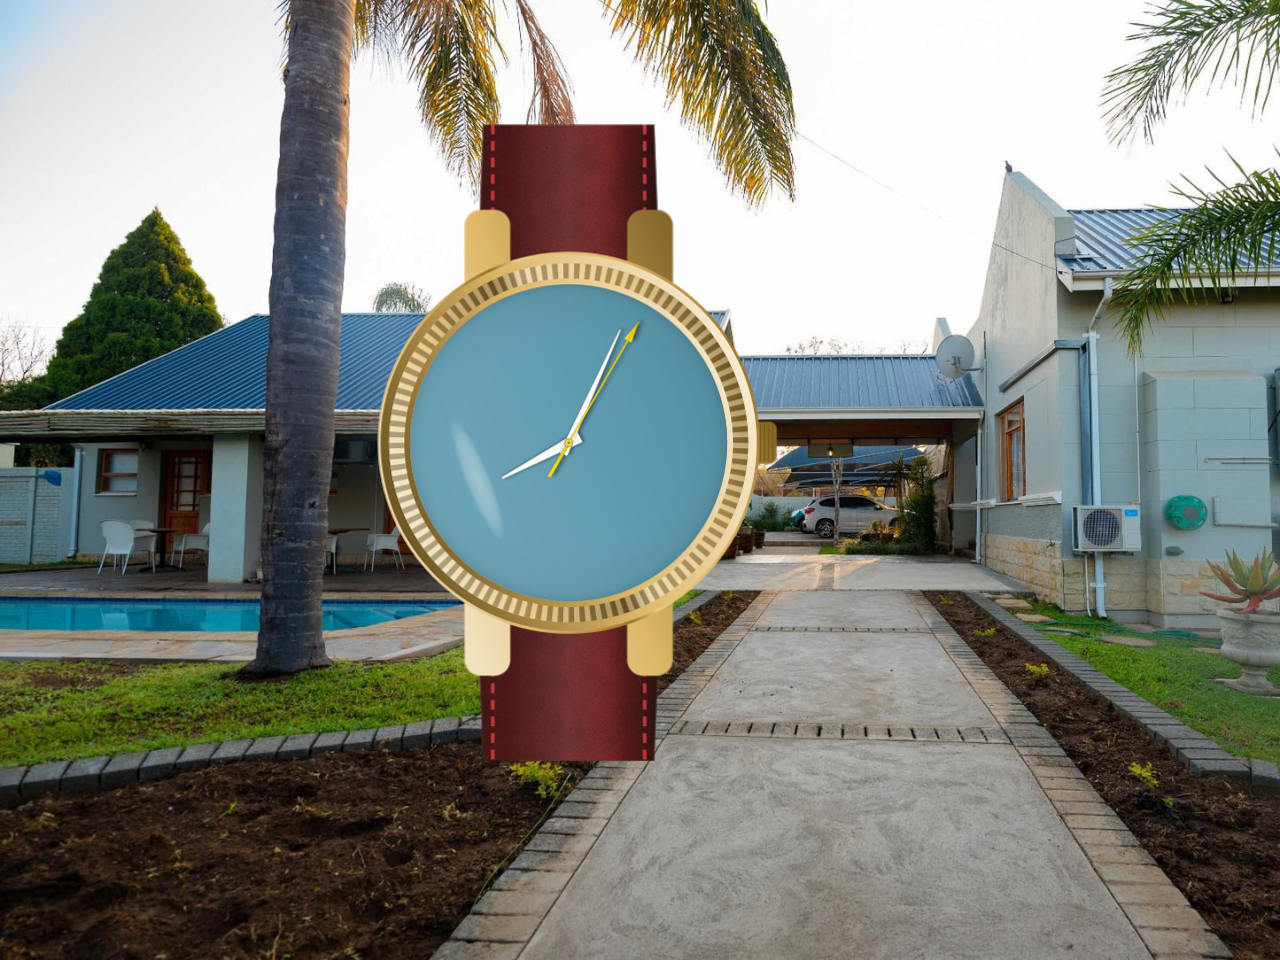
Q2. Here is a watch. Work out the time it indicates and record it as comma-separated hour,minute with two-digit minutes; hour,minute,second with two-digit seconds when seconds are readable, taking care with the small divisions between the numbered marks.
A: 8,04,05
